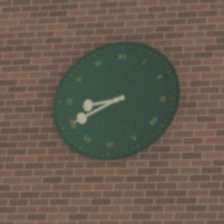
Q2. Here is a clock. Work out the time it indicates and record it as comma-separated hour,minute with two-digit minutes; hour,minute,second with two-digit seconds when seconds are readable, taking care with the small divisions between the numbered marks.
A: 8,40
